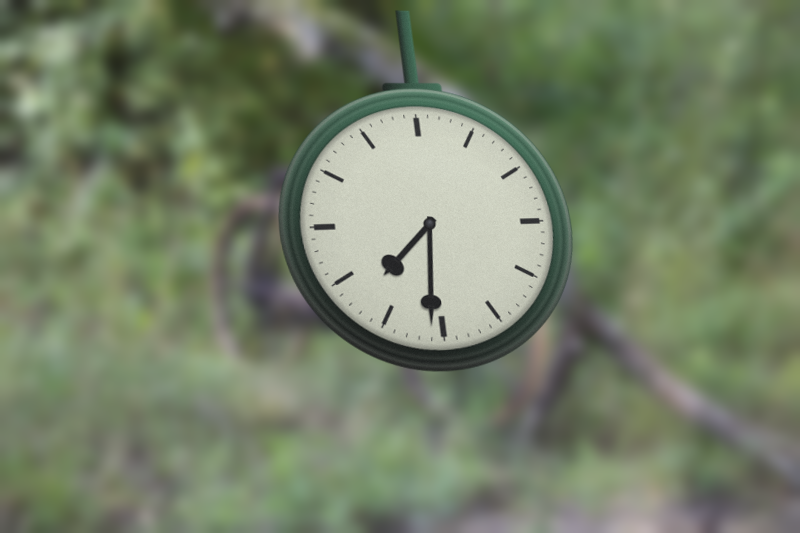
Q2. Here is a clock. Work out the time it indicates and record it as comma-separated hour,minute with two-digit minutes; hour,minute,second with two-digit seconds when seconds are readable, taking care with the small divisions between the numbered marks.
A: 7,31
